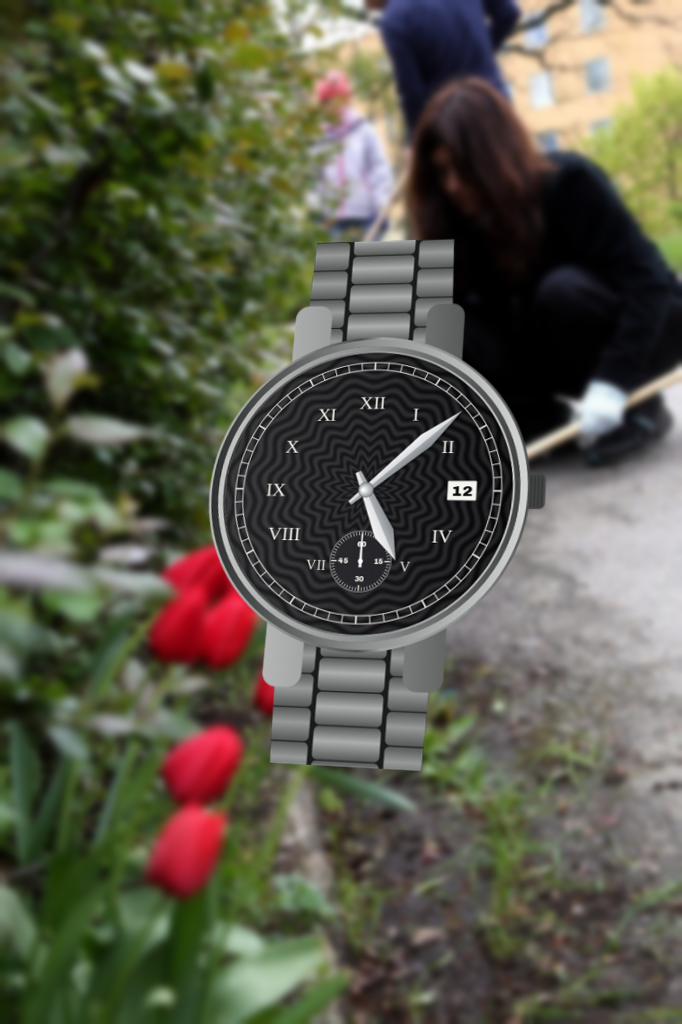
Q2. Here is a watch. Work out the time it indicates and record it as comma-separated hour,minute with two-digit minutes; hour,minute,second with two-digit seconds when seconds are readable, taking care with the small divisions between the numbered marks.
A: 5,08
